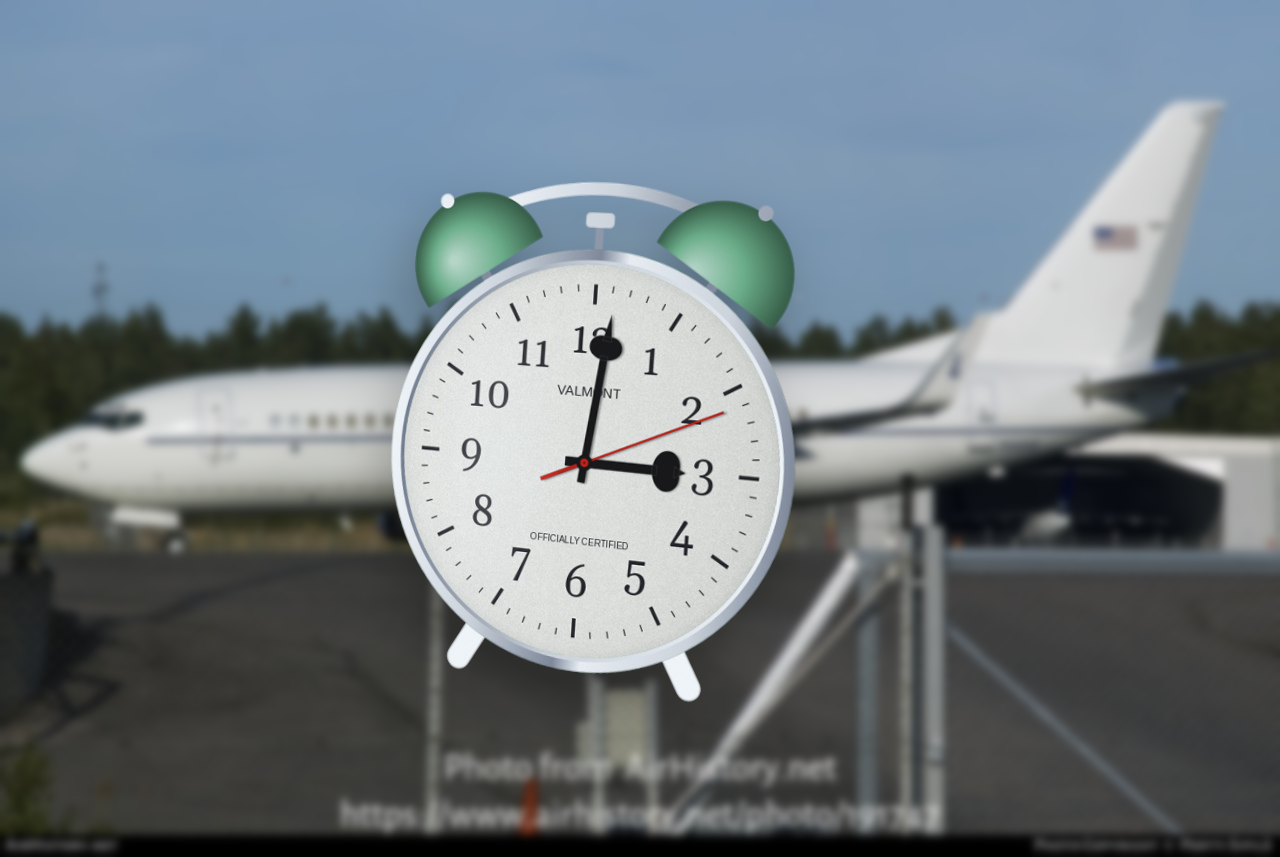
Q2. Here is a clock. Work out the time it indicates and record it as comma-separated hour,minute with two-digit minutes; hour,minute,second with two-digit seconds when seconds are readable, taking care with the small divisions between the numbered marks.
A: 3,01,11
